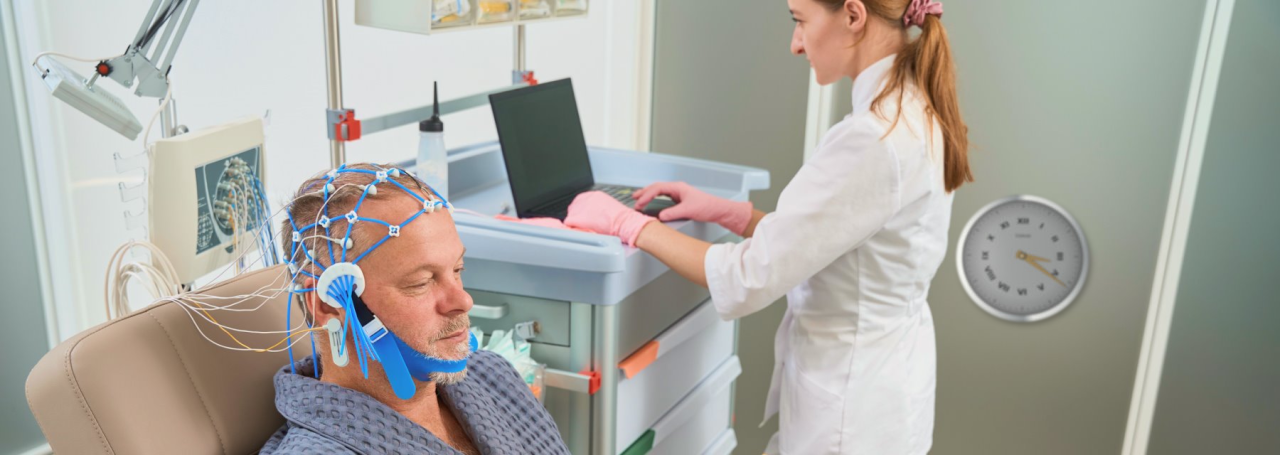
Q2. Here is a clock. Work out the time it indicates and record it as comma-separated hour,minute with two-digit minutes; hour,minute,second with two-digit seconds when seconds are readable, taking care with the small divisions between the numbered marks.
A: 3,21
